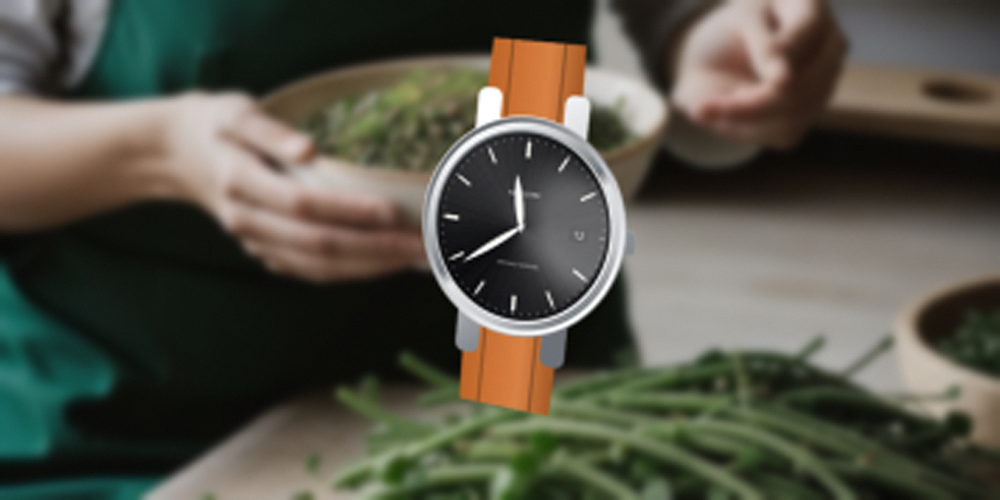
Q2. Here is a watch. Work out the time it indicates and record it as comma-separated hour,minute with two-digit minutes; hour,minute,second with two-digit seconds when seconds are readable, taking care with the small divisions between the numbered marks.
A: 11,39
